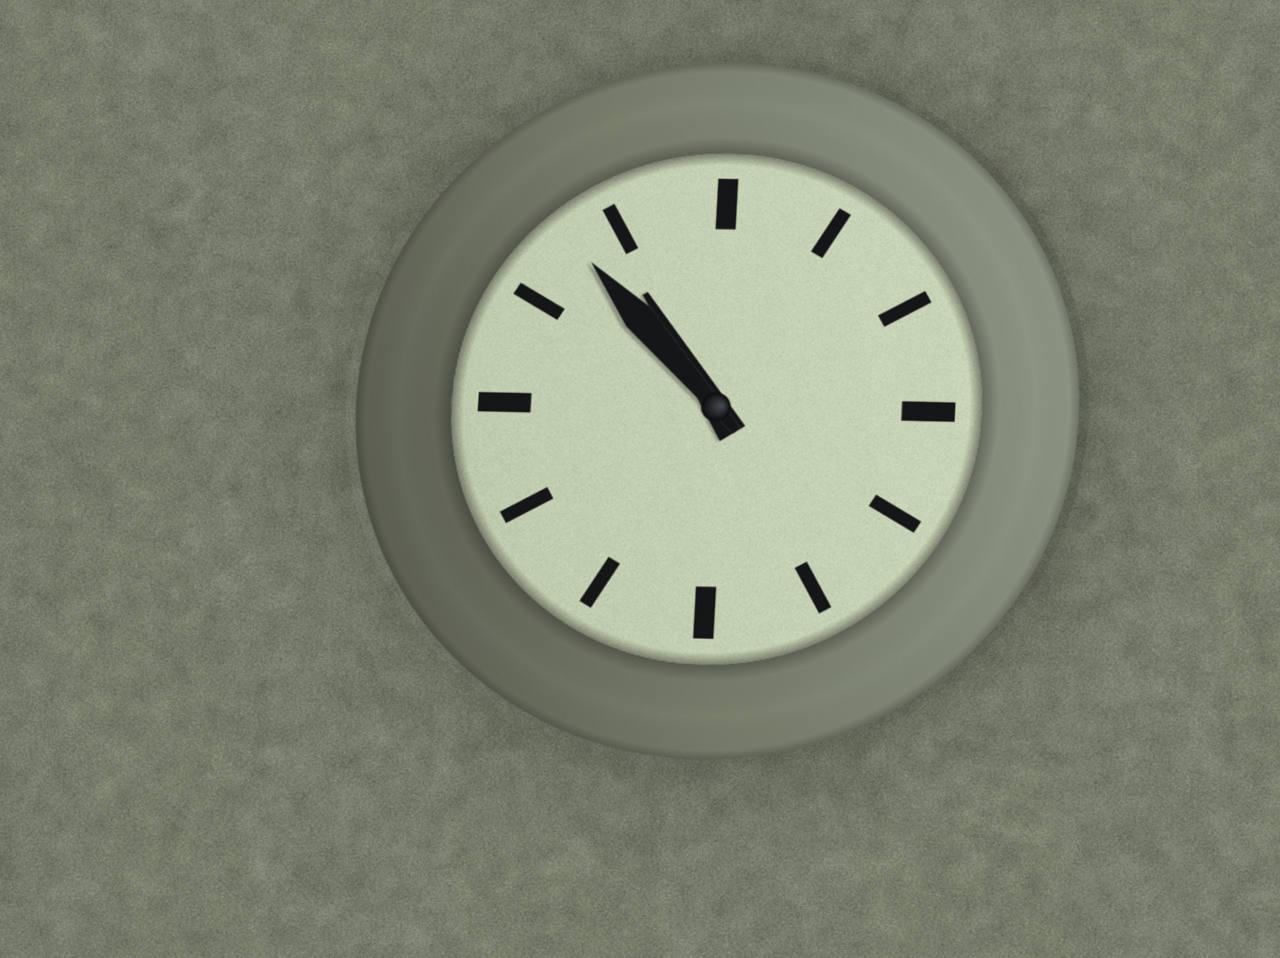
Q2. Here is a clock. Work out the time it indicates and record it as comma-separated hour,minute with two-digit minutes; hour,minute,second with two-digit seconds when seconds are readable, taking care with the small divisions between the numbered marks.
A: 10,53
